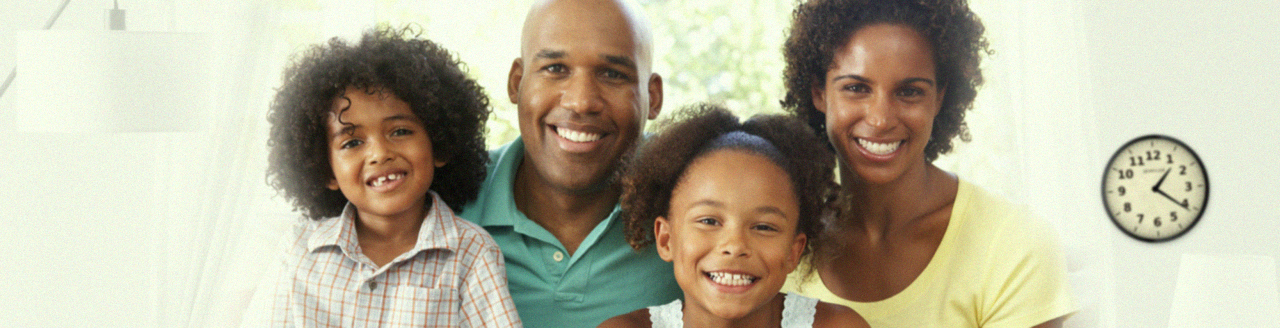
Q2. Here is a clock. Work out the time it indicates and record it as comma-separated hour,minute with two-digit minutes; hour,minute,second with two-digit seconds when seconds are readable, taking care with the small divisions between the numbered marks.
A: 1,21
